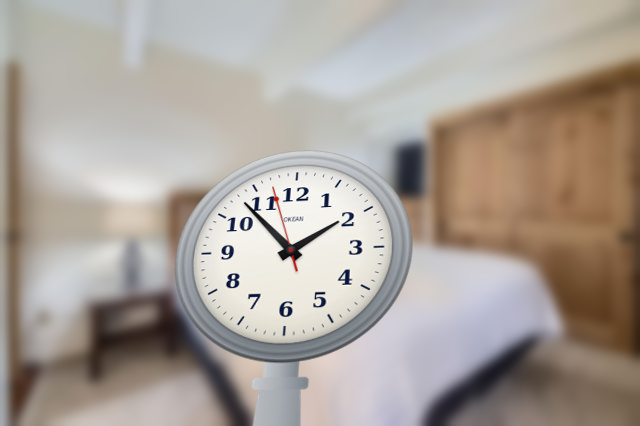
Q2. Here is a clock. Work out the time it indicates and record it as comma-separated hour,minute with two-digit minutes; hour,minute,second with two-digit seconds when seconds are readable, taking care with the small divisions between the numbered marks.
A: 1,52,57
